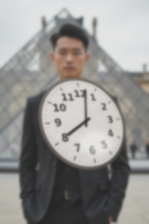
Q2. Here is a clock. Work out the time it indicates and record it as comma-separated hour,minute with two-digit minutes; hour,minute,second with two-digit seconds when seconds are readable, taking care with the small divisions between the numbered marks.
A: 8,02
